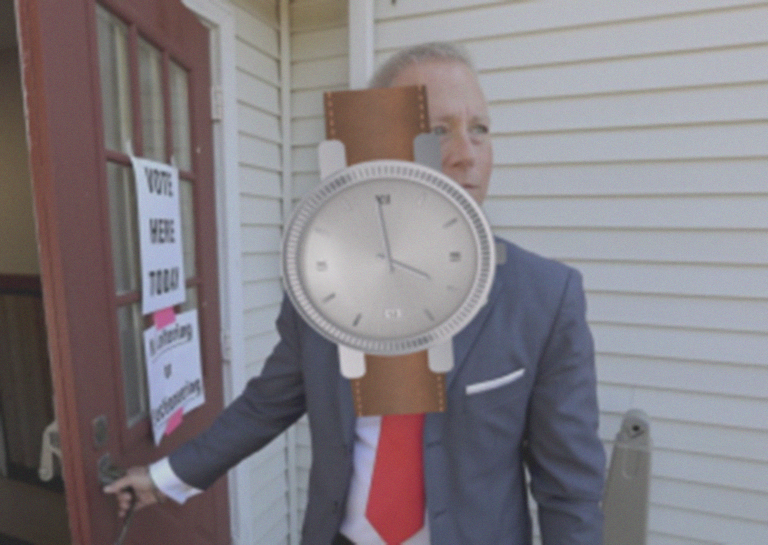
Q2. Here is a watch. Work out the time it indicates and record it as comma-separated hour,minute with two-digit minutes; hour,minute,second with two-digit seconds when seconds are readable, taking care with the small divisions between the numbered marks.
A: 3,59
